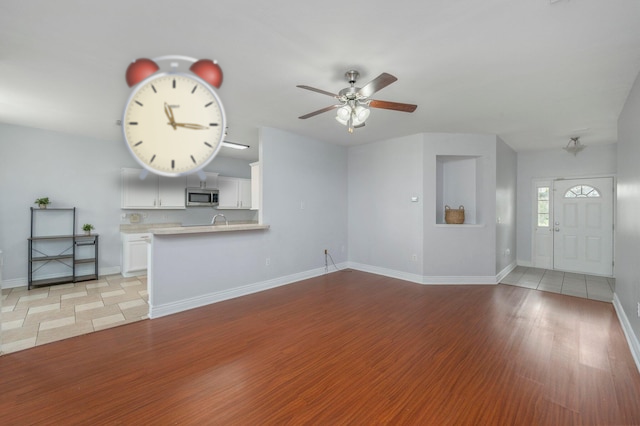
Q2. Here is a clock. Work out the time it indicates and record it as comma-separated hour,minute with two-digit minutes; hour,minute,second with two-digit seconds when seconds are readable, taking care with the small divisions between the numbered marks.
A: 11,16
